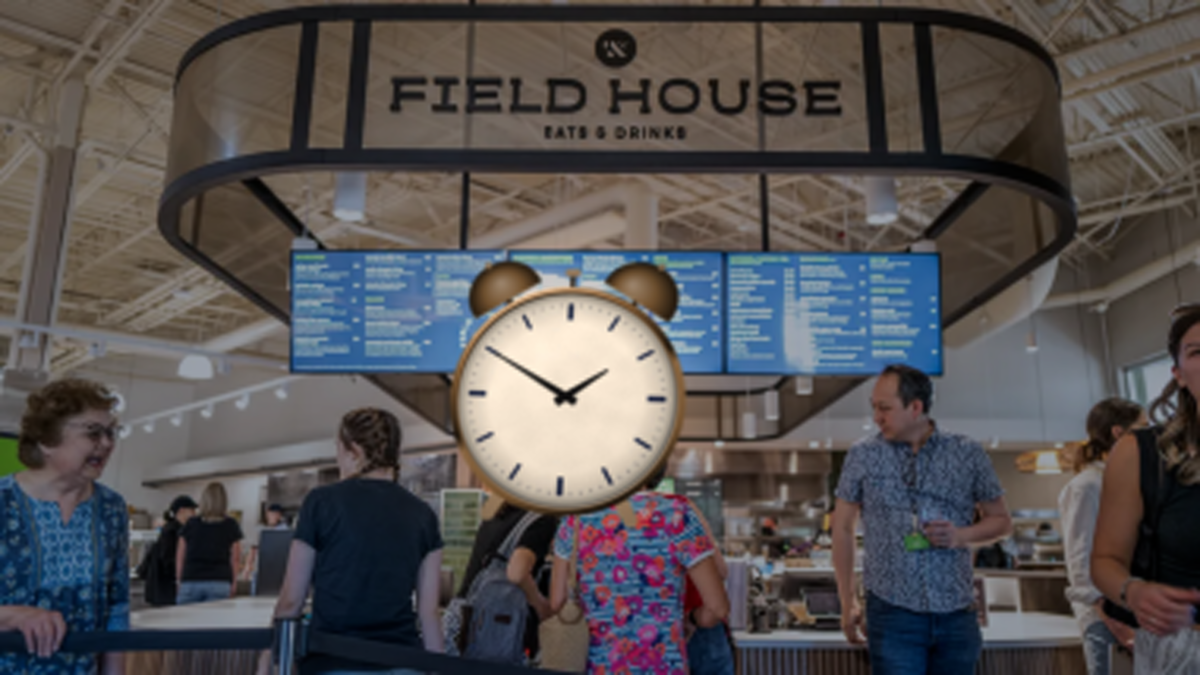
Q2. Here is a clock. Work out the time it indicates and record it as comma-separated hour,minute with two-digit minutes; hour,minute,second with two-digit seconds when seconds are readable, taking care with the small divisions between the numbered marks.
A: 1,50
